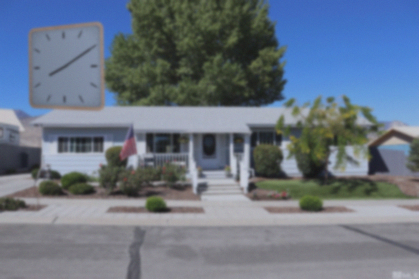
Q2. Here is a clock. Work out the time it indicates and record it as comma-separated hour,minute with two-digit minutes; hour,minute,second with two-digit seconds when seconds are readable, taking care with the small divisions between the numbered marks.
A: 8,10
